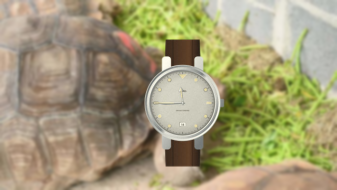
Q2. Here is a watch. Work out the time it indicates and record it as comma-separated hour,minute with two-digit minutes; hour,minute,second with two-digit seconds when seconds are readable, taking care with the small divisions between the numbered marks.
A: 11,45
